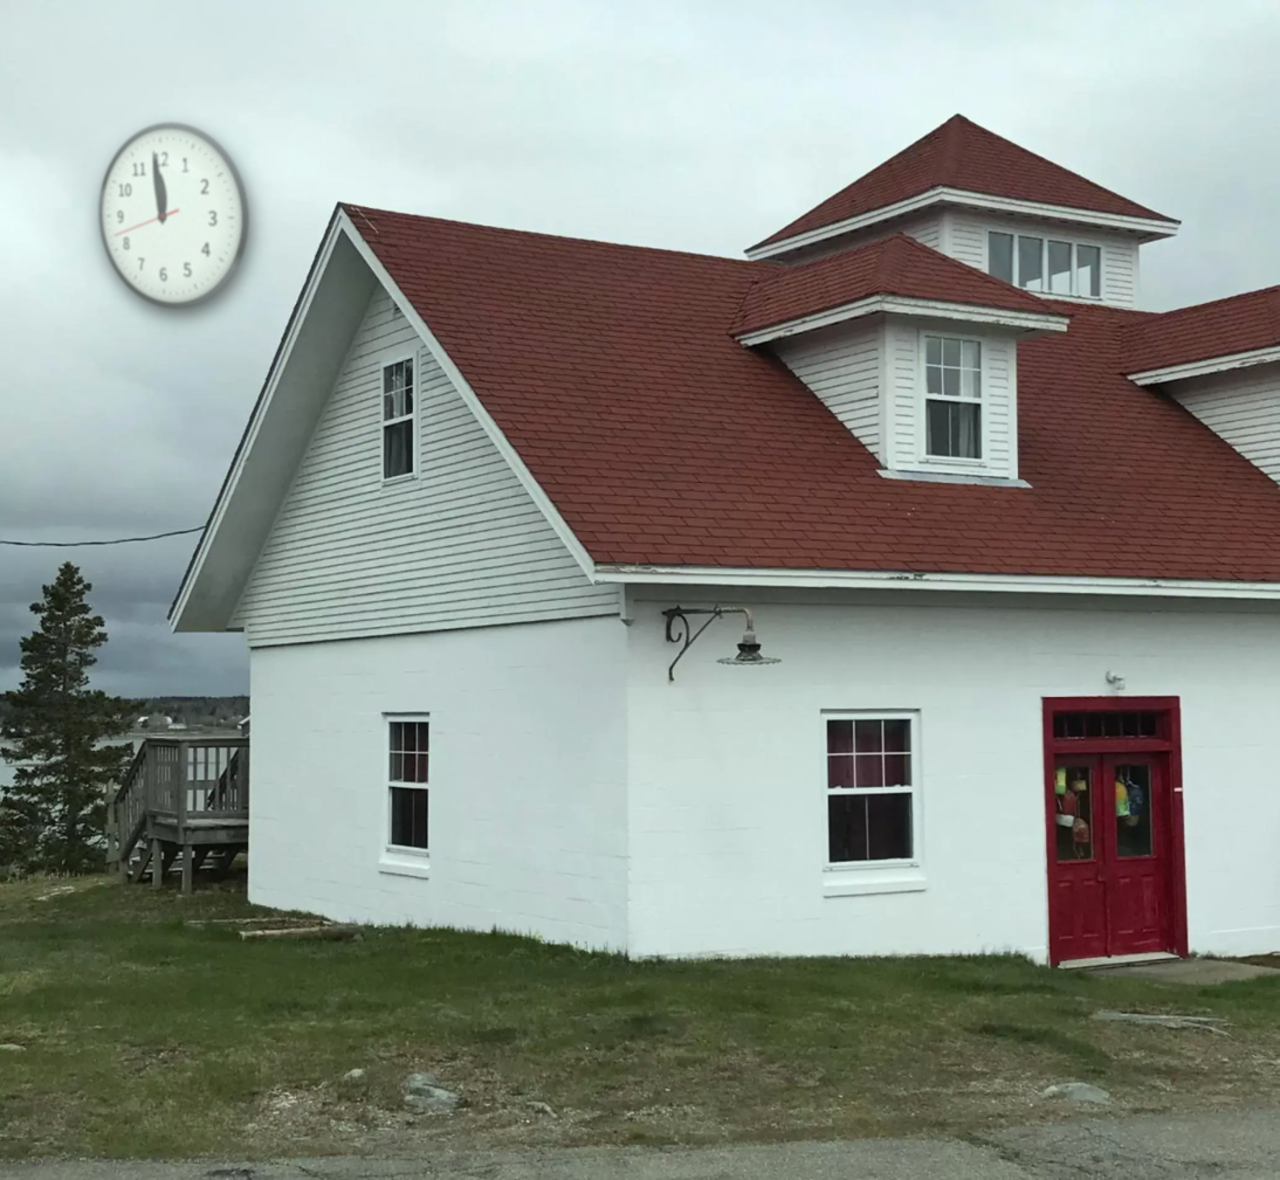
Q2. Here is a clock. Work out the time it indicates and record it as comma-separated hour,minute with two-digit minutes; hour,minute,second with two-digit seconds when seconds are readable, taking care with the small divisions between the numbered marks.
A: 11,58,42
